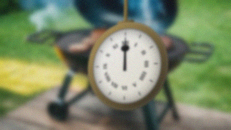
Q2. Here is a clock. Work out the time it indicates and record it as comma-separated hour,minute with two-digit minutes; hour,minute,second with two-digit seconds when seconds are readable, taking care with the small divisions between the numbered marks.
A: 12,00
